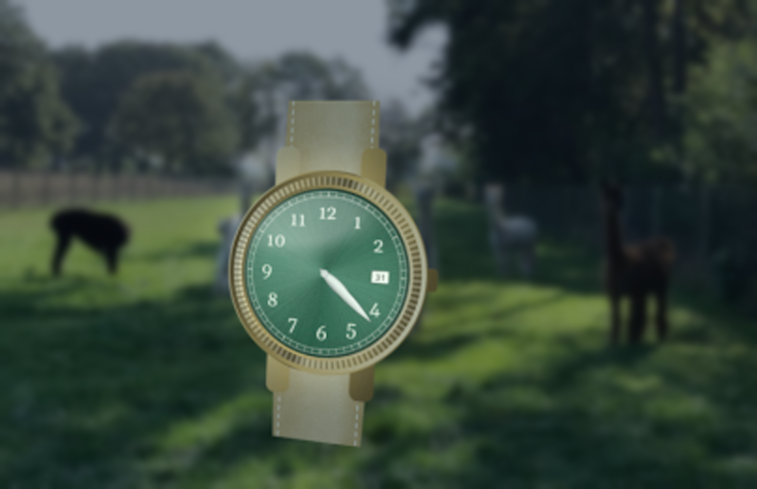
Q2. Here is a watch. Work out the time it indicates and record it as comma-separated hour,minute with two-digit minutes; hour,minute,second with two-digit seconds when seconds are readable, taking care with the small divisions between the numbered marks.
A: 4,22
